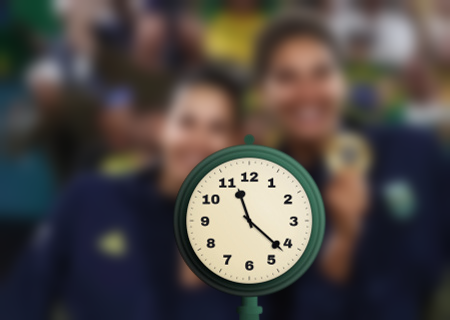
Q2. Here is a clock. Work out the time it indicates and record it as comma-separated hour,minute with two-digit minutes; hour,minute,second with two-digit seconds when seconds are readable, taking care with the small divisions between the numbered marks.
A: 11,22
